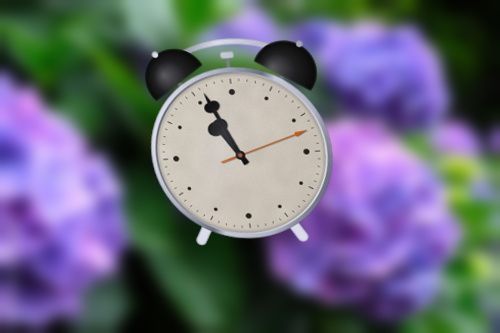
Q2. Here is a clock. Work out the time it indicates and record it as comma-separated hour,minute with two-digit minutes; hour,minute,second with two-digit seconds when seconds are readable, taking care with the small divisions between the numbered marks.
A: 10,56,12
